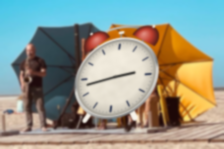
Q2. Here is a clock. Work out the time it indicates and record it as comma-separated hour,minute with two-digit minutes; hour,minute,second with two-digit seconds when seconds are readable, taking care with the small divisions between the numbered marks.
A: 2,43
